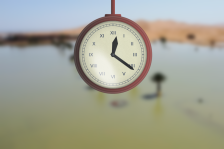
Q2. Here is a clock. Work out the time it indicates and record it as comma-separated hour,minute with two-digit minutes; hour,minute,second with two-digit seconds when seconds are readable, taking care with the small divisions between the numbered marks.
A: 12,21
